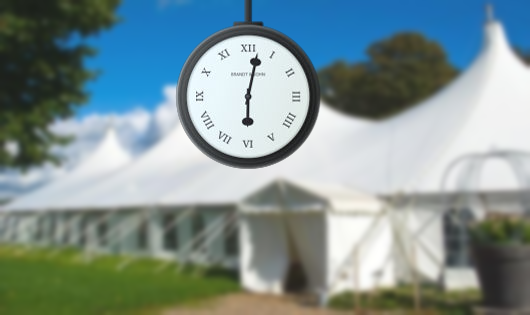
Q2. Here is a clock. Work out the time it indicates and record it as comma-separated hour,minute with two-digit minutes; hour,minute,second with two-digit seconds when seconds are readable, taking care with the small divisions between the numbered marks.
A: 6,02
